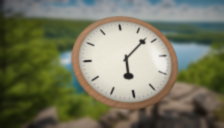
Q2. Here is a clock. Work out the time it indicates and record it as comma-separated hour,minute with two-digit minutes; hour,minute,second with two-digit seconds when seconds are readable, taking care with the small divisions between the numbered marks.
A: 6,08
